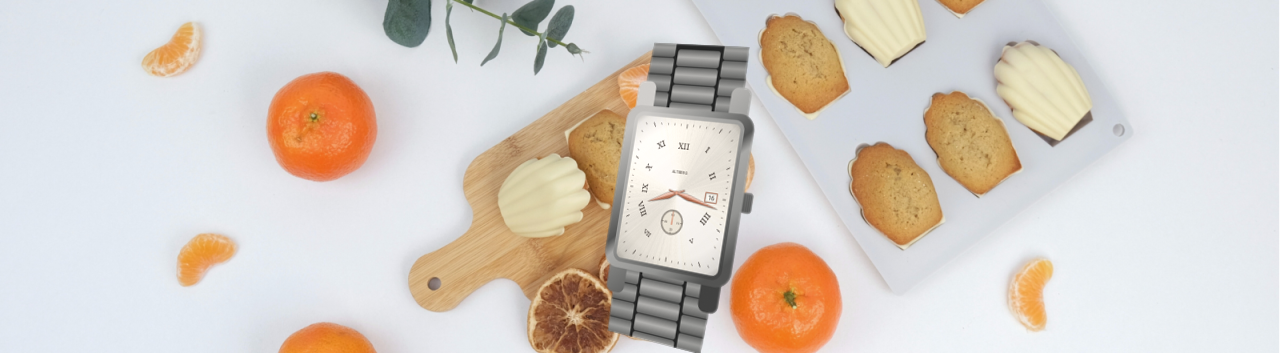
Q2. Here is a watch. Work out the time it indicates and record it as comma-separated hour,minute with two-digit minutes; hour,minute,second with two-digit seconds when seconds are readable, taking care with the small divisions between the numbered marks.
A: 8,17
